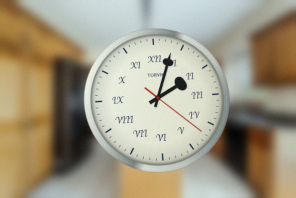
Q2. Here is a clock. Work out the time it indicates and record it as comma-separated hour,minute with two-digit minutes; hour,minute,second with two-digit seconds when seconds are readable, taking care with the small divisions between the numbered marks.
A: 2,03,22
